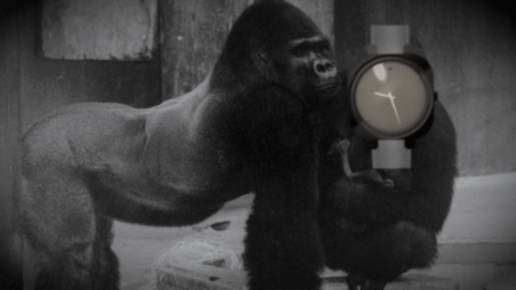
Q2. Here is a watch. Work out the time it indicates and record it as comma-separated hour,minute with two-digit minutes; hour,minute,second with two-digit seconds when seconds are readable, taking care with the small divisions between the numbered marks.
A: 9,27
